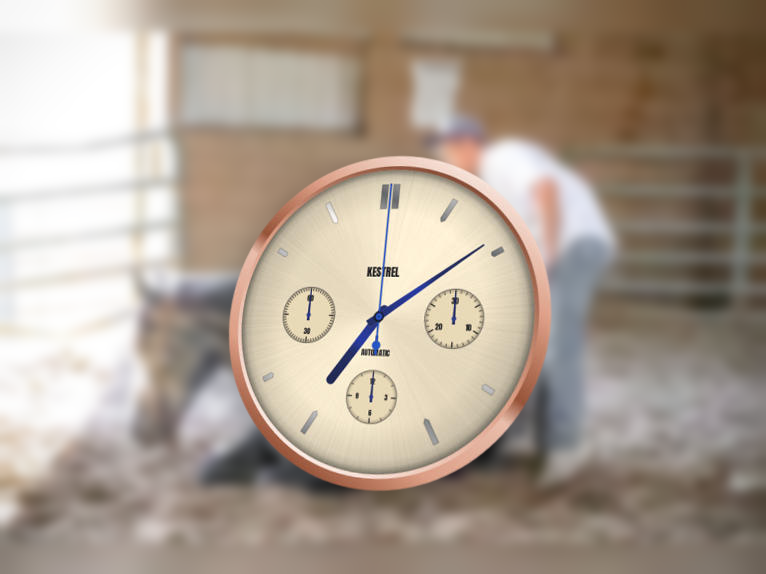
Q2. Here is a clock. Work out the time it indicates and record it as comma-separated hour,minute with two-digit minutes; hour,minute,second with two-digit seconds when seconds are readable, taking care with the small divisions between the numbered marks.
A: 7,09
